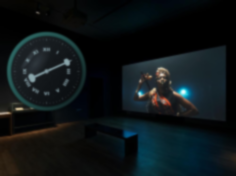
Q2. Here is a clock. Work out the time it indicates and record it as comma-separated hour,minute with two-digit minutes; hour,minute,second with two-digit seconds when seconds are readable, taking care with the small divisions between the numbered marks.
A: 8,11
